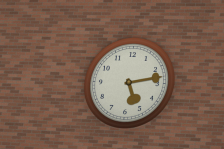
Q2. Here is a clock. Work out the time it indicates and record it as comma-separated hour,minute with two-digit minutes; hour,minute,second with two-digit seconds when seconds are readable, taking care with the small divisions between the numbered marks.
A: 5,13
